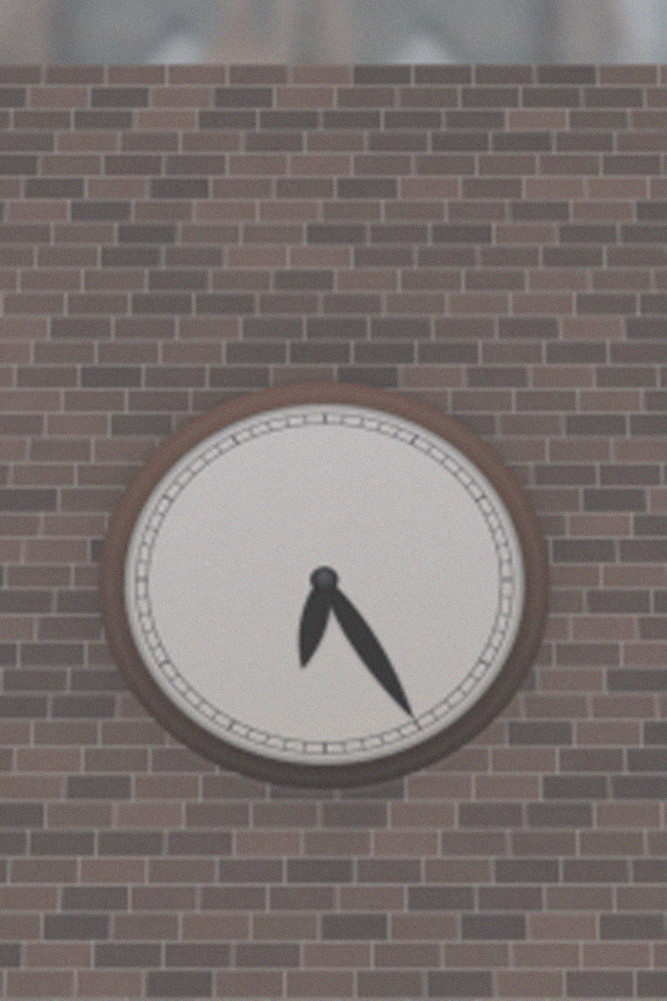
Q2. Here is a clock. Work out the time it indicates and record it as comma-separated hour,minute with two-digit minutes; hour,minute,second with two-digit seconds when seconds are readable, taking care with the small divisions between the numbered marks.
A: 6,25
